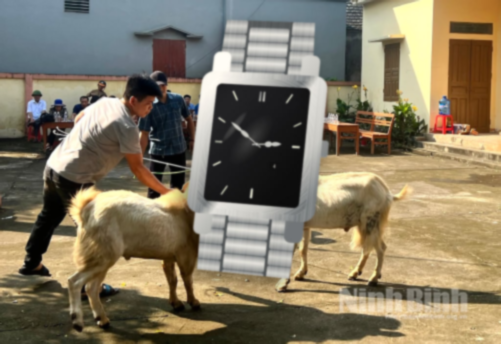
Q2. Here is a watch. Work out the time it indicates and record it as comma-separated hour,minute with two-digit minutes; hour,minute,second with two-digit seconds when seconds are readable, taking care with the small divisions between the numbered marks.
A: 2,51
